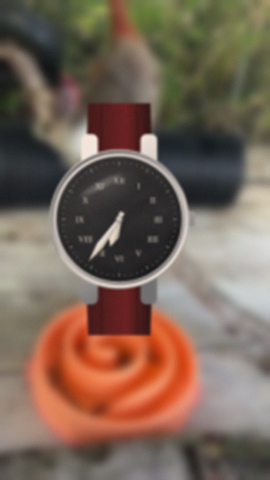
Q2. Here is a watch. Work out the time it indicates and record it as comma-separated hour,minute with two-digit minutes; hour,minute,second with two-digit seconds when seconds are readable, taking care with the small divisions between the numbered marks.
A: 6,36
